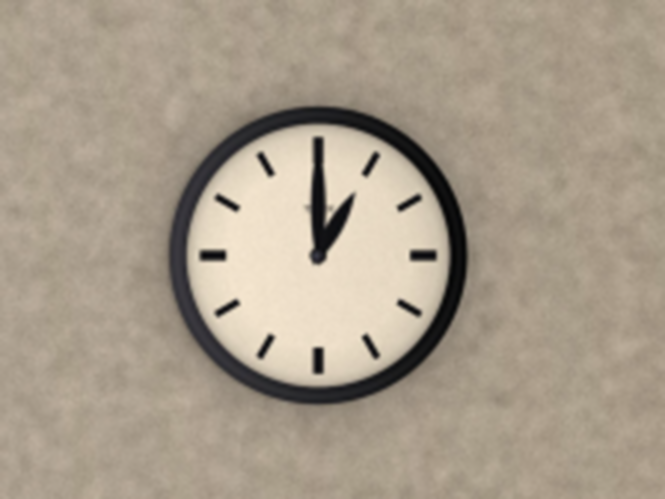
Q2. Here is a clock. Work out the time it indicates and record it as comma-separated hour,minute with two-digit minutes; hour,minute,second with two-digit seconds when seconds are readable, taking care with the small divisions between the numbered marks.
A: 1,00
